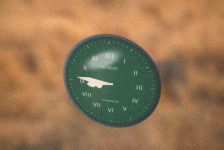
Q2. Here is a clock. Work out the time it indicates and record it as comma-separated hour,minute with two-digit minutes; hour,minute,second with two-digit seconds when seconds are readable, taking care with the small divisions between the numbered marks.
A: 8,46
